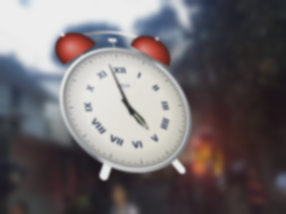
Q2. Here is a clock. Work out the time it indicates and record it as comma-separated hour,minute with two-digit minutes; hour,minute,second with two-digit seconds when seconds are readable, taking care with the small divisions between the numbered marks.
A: 4,58
